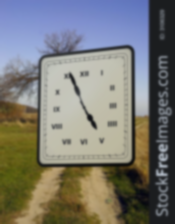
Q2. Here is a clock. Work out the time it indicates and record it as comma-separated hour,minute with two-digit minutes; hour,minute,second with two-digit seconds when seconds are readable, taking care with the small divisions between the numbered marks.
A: 4,56
